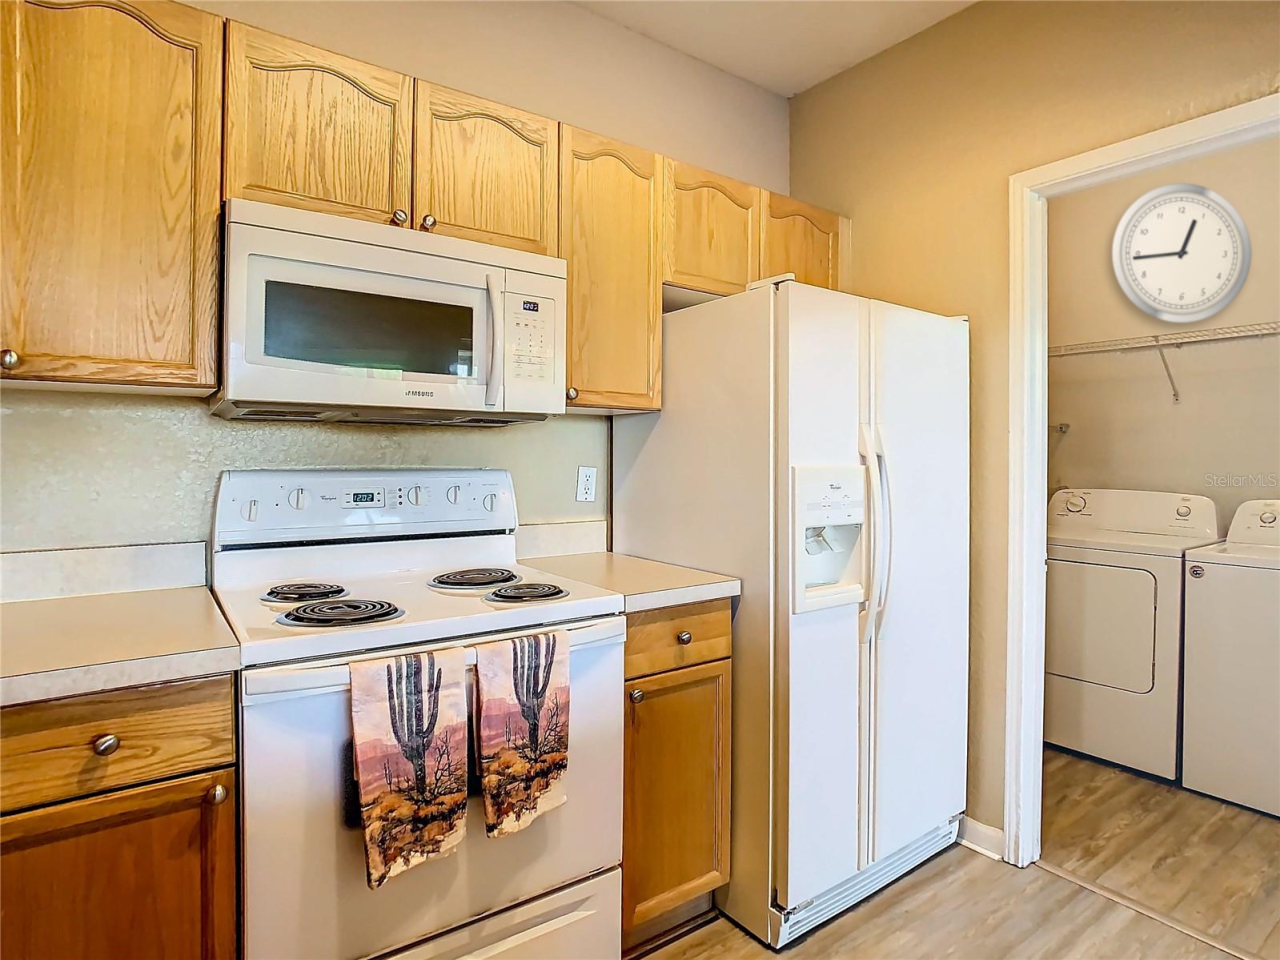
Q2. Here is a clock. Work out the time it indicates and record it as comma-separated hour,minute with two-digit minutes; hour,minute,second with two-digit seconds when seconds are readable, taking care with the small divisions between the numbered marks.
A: 12,44
